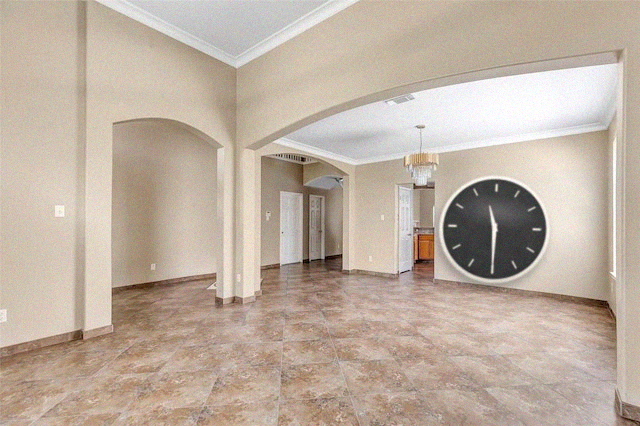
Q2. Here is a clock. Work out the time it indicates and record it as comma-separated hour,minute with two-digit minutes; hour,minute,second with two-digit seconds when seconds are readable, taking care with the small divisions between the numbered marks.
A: 11,30
